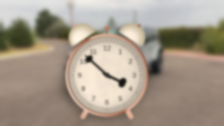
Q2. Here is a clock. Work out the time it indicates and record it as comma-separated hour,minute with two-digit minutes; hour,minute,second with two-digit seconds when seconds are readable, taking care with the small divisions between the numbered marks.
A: 3,52
